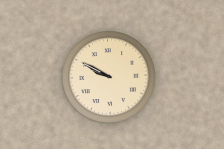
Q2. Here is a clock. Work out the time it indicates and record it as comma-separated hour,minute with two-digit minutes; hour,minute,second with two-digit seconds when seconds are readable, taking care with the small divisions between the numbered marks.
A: 9,50
